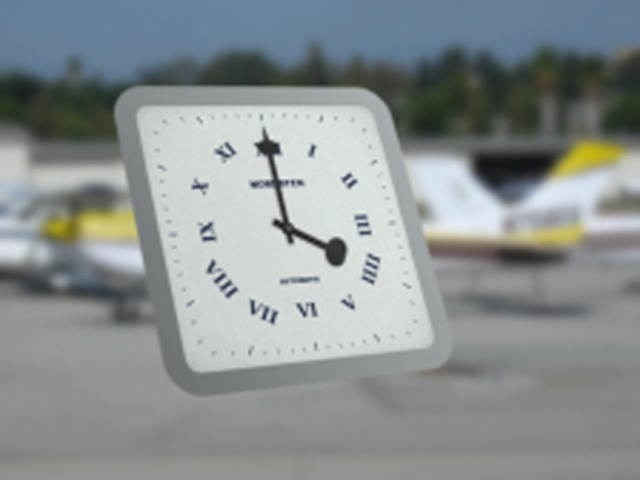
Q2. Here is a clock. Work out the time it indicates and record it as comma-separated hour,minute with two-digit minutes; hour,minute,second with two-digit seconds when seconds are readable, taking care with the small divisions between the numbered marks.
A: 4,00
